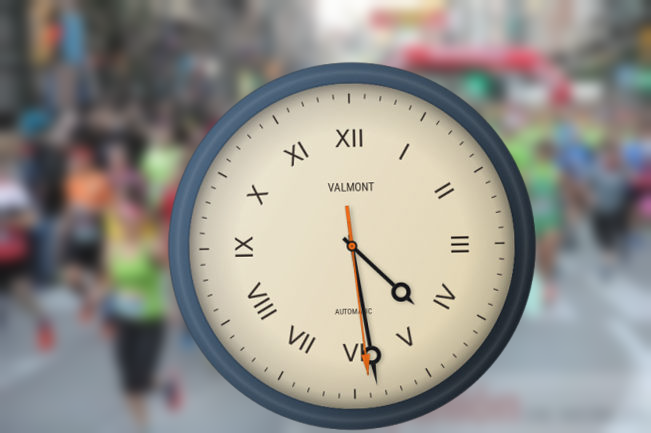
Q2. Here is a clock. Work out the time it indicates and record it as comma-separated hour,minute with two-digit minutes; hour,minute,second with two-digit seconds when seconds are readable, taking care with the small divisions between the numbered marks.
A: 4,28,29
